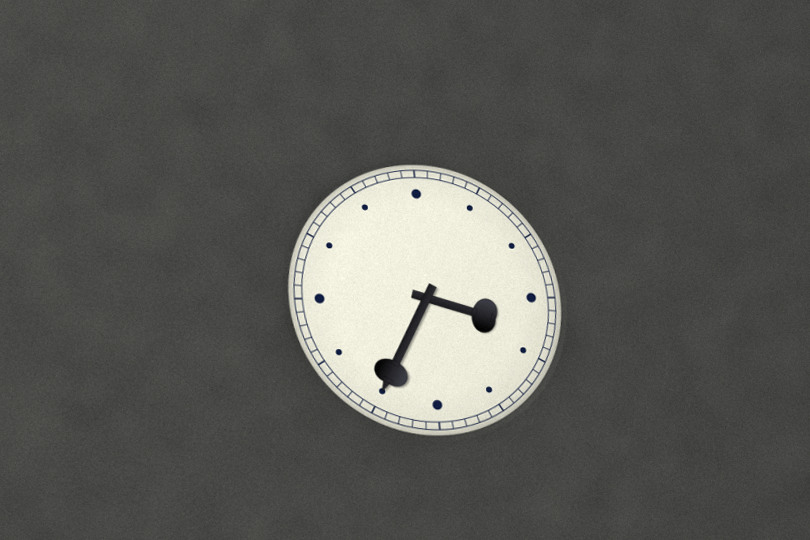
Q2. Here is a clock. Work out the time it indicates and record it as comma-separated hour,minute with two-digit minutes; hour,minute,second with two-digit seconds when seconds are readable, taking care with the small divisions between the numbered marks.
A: 3,35
